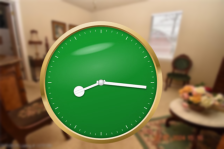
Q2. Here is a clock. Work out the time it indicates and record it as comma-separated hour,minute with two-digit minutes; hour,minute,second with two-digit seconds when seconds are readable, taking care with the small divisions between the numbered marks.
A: 8,16
